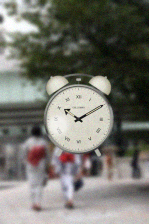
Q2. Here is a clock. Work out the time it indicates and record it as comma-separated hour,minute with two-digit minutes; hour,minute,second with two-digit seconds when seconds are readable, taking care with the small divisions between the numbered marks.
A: 10,10
